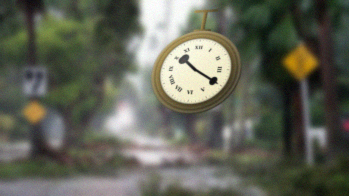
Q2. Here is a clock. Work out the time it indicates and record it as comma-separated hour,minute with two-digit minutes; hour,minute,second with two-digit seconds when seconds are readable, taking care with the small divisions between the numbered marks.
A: 10,20
